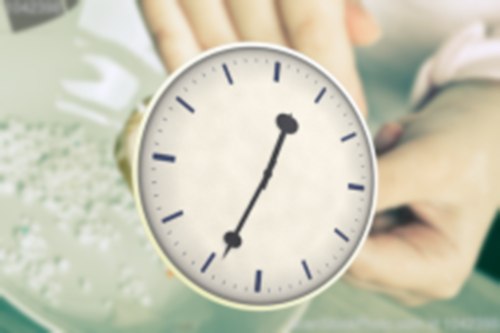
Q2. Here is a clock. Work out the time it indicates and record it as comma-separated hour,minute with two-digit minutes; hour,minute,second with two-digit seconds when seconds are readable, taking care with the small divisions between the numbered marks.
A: 12,34
